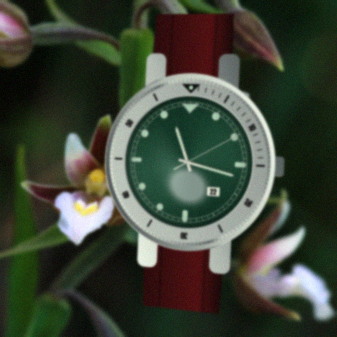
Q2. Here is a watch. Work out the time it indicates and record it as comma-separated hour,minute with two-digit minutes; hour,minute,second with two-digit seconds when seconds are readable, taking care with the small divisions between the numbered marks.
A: 11,17,10
